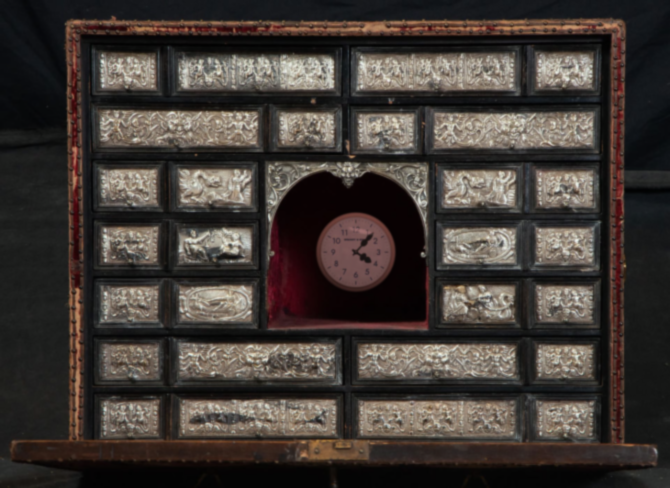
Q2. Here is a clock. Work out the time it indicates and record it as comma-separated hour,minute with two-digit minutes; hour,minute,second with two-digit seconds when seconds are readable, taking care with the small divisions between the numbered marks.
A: 4,07
